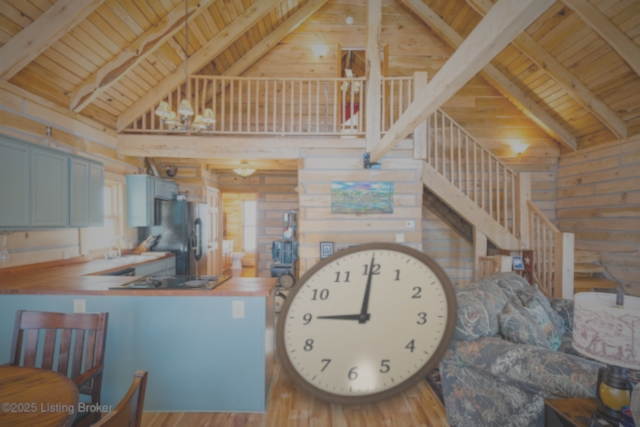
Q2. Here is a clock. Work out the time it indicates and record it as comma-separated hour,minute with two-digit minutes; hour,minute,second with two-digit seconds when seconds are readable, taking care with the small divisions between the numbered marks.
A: 9,00
